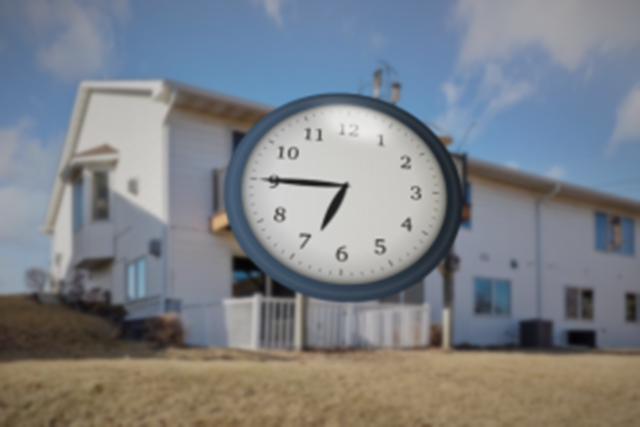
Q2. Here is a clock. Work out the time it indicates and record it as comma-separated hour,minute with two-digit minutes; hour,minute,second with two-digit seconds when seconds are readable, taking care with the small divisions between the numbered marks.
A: 6,45
